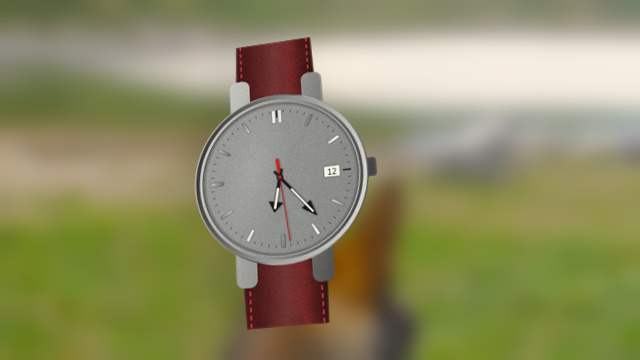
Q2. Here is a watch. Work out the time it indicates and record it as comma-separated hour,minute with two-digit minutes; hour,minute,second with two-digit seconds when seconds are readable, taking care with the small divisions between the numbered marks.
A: 6,23,29
